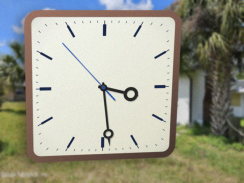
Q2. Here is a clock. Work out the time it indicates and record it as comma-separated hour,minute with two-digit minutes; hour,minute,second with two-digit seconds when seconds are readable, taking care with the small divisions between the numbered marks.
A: 3,28,53
